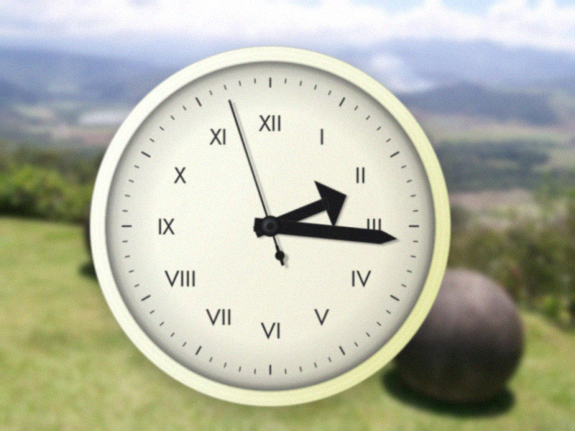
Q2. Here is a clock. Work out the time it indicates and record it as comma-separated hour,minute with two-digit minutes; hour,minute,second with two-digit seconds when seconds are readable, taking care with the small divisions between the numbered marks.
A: 2,15,57
